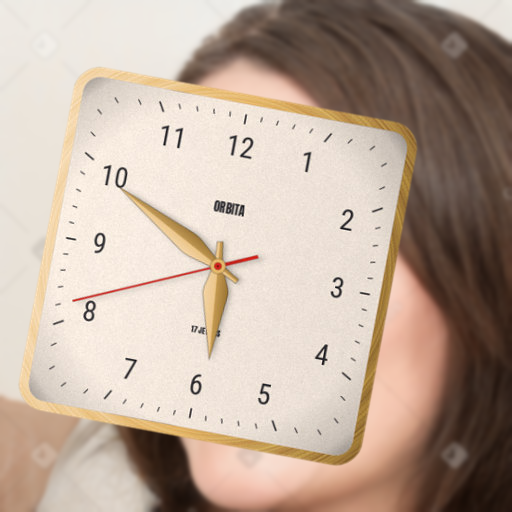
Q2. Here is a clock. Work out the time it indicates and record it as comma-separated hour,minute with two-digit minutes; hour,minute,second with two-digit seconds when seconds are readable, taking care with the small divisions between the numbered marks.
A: 5,49,41
